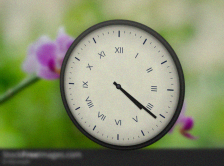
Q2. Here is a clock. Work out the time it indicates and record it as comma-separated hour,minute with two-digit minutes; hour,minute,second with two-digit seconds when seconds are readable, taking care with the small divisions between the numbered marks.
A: 4,21
